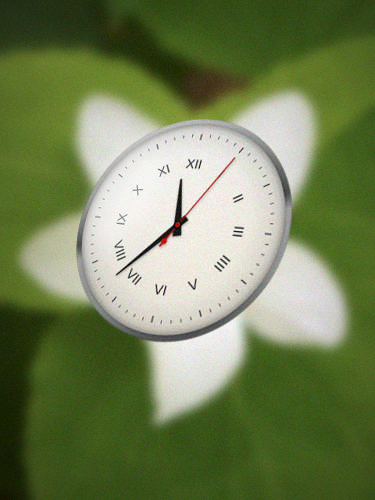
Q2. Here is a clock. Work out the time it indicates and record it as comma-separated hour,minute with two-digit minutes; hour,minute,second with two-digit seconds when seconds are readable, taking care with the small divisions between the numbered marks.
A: 11,37,05
